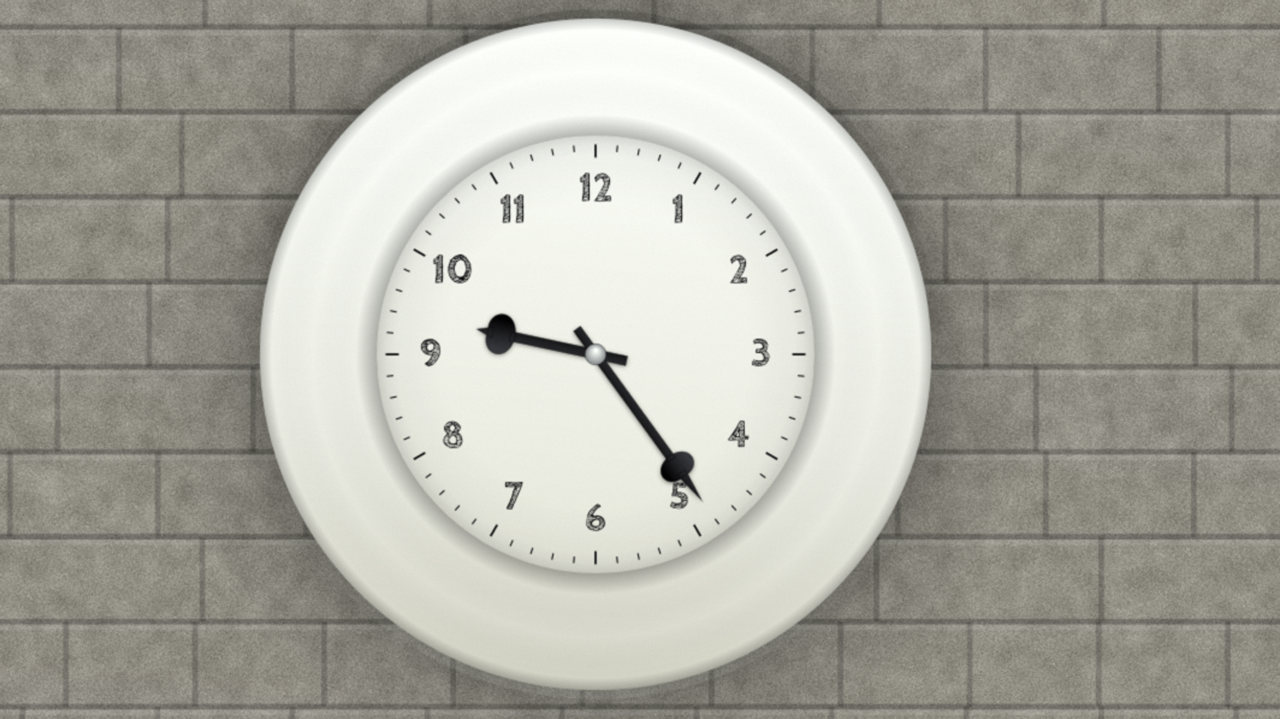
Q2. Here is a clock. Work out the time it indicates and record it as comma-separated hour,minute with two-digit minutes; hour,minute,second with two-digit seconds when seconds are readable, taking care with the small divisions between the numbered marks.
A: 9,24
